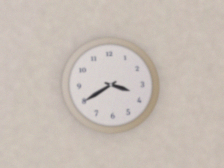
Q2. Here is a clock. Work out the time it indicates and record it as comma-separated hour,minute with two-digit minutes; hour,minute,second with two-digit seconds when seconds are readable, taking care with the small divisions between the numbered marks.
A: 3,40
